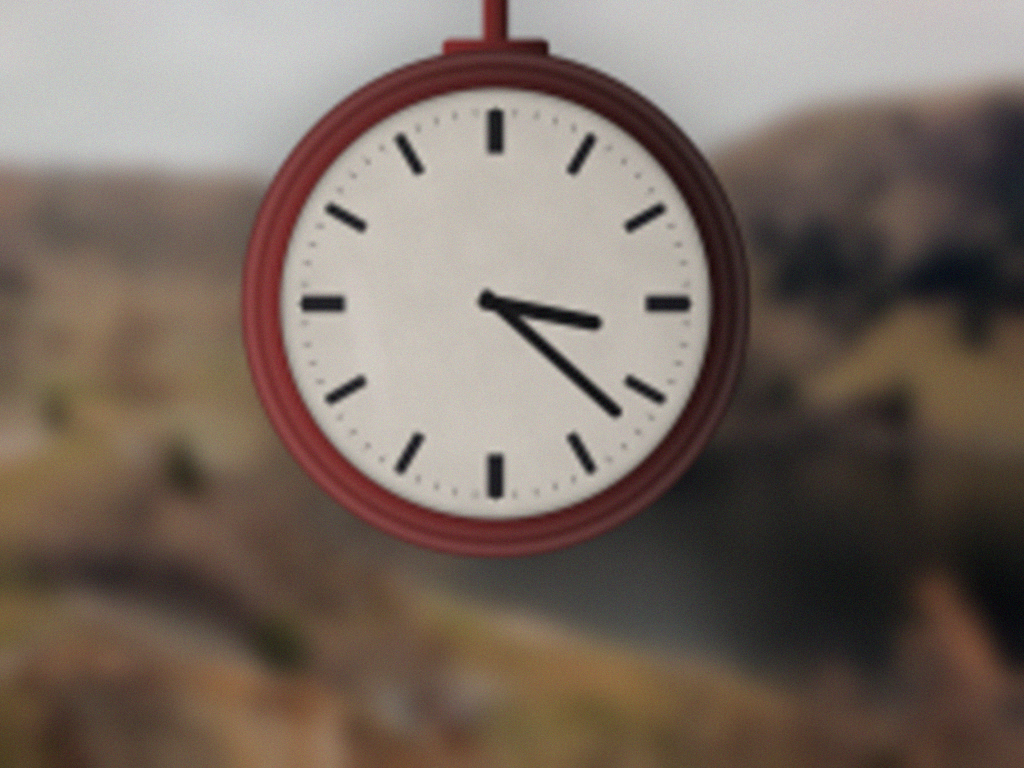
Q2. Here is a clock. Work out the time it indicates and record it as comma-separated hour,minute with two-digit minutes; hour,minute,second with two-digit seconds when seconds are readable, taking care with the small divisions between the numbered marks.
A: 3,22
